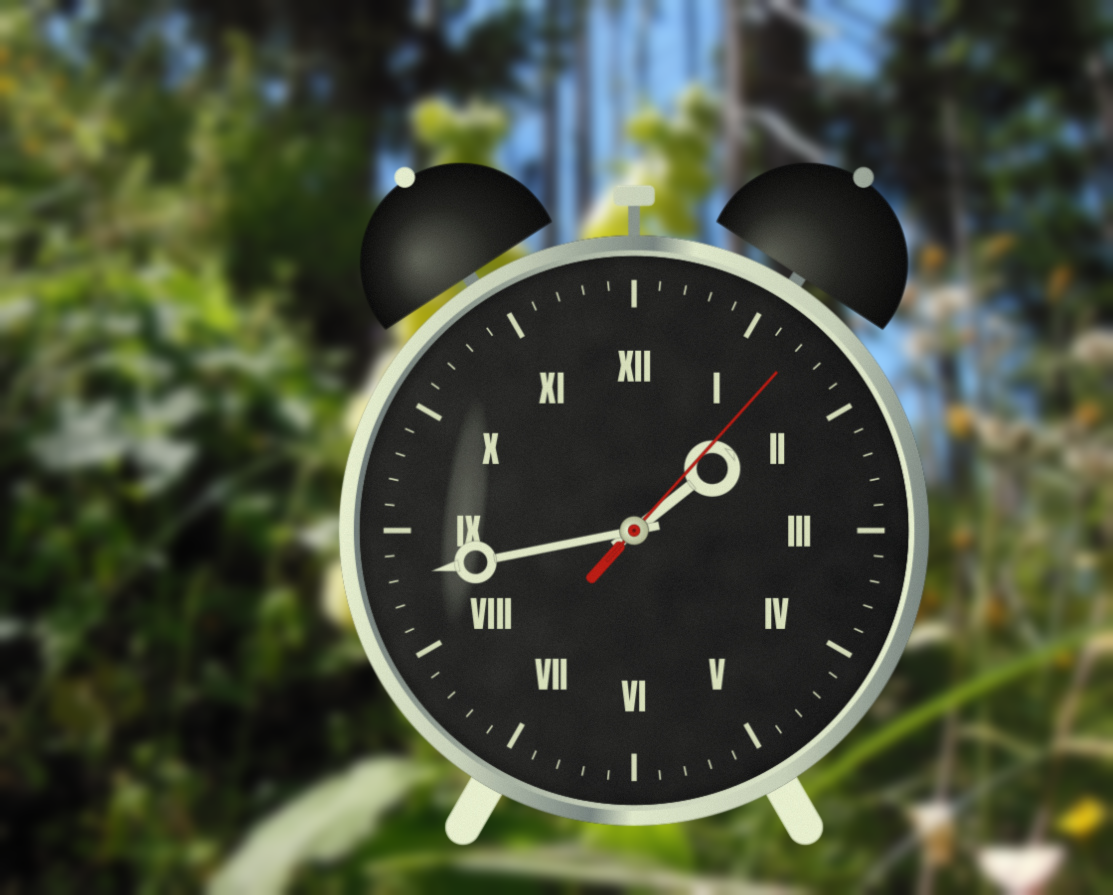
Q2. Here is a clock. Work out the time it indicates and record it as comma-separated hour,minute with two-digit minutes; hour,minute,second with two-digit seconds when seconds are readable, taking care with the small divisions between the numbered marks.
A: 1,43,07
